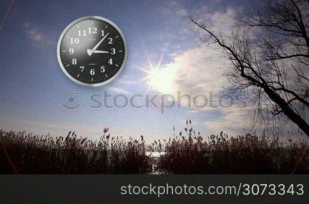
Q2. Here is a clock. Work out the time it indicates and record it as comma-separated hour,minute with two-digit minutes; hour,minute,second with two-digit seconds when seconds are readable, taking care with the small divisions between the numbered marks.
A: 3,07
